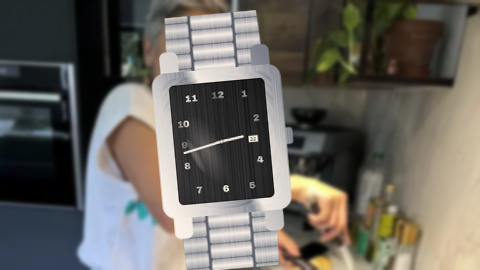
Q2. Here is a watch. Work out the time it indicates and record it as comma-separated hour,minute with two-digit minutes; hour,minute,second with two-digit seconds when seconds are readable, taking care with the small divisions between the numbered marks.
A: 2,43
